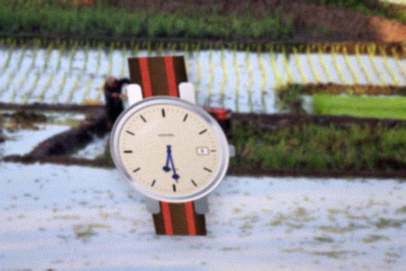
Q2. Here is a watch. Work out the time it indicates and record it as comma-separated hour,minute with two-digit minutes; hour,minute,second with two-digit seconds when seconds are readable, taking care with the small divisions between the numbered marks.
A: 6,29
